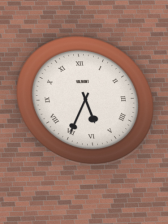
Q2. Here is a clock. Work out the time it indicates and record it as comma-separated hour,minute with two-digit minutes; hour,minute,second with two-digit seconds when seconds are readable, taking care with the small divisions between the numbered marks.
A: 5,35
